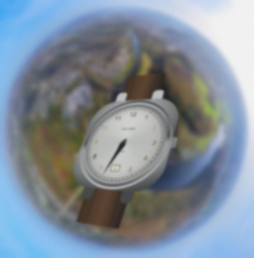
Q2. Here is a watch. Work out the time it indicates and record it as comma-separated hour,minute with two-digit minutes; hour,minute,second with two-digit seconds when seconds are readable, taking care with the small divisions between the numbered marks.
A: 6,33
